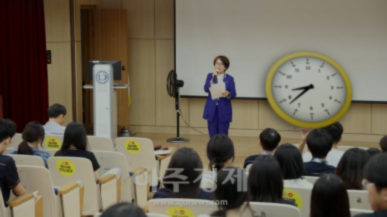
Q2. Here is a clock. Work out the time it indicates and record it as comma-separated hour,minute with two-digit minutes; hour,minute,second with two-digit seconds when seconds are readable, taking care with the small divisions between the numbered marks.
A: 8,38
